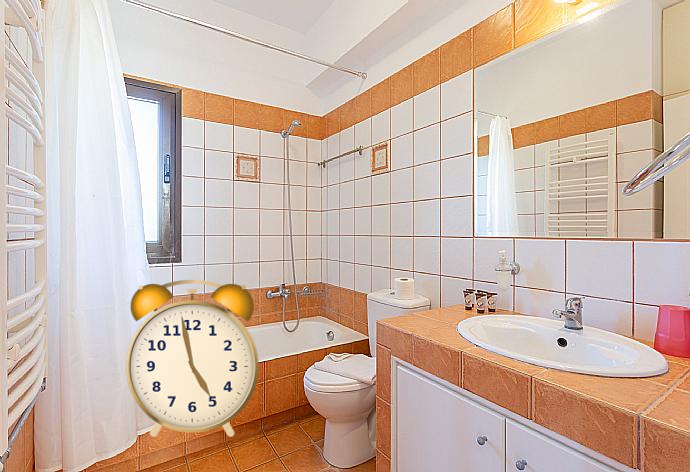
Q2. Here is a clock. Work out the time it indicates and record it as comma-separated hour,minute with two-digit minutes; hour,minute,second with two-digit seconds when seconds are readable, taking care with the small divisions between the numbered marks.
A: 4,58
